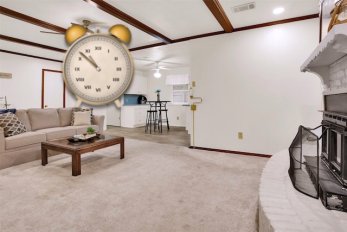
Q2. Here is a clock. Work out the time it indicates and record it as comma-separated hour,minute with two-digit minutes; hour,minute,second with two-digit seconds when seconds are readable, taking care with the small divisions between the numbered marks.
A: 10,52
